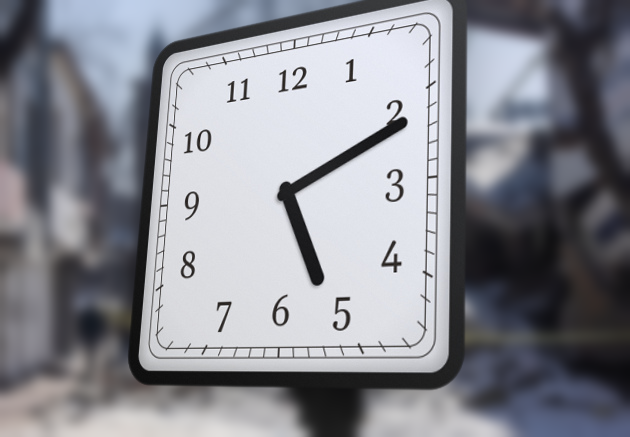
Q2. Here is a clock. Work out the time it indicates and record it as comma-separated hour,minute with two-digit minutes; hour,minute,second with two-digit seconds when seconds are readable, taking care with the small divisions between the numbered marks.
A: 5,11
